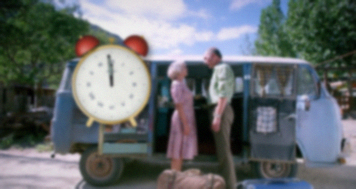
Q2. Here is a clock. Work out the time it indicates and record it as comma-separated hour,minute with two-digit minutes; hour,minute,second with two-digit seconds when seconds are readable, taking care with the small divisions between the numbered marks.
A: 11,59
